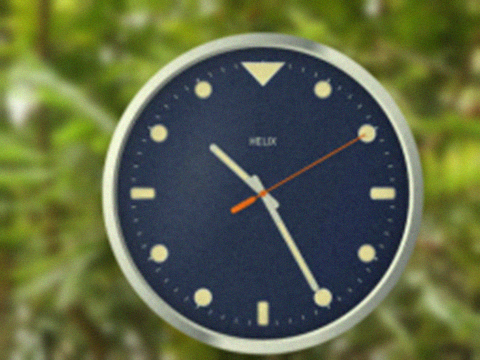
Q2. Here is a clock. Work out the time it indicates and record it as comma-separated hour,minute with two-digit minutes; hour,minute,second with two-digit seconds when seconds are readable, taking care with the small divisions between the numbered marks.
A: 10,25,10
